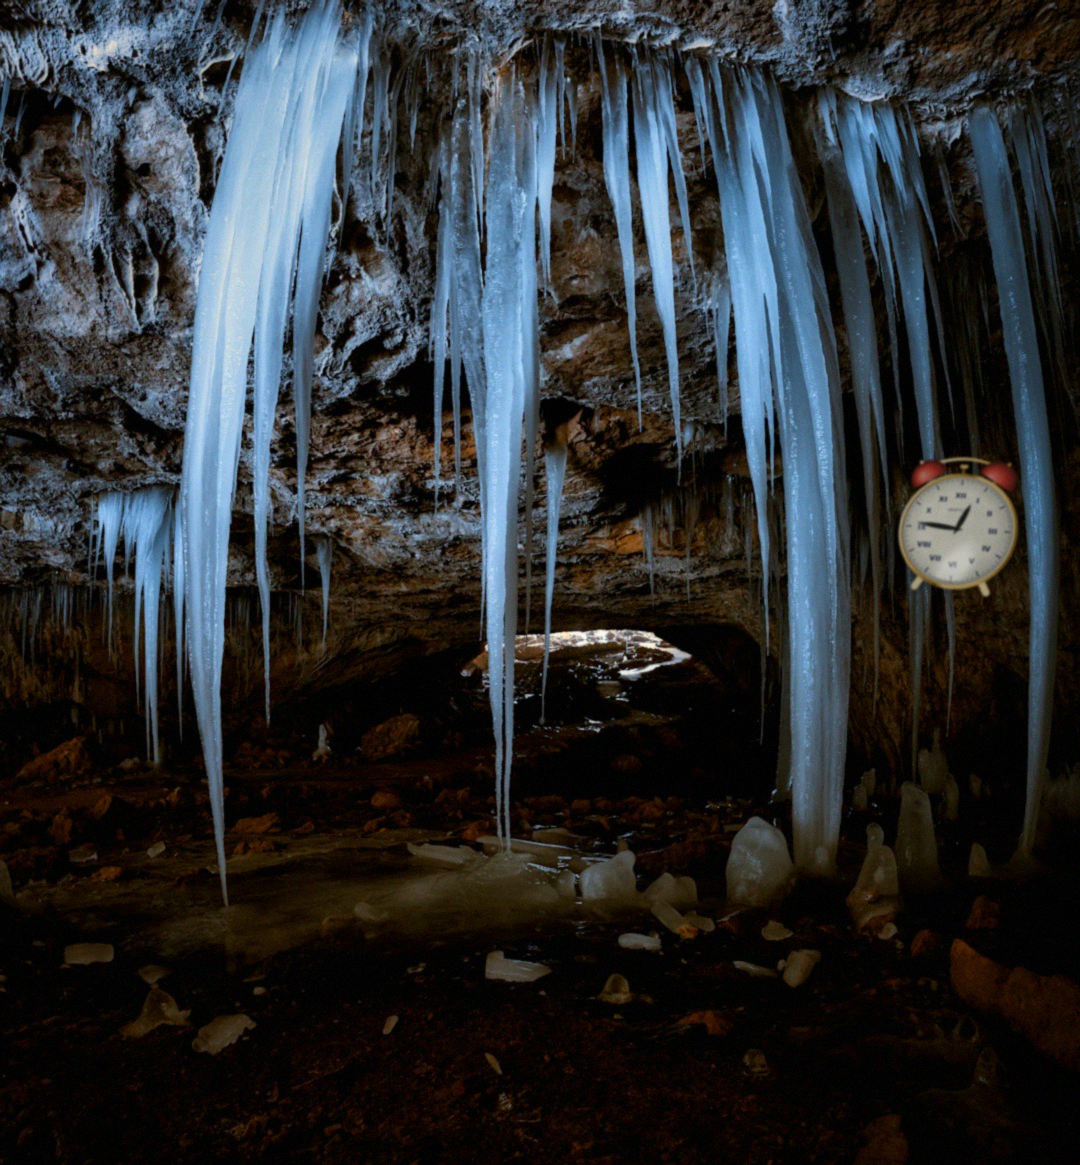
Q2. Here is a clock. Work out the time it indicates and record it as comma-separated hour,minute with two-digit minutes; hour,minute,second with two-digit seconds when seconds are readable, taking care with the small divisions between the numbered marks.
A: 12,46
